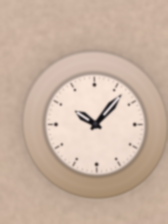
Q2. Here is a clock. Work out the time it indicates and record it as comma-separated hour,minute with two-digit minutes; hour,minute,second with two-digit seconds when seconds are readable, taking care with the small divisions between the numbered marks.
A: 10,07
